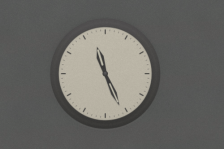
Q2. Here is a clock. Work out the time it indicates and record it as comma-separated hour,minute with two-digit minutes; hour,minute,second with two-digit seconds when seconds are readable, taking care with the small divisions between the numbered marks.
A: 11,26
